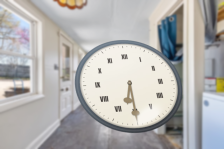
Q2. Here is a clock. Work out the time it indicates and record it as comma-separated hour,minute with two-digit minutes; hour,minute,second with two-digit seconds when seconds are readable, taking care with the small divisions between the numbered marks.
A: 6,30
